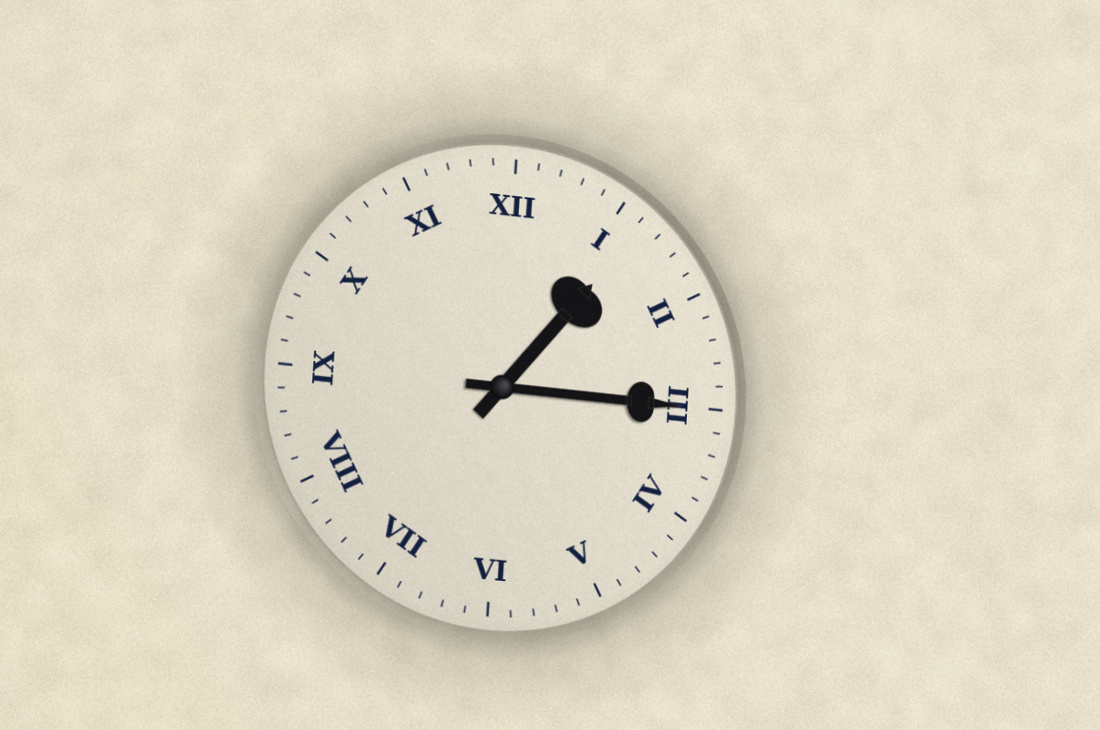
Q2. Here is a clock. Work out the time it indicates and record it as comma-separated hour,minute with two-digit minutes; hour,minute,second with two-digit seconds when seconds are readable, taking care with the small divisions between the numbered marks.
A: 1,15
